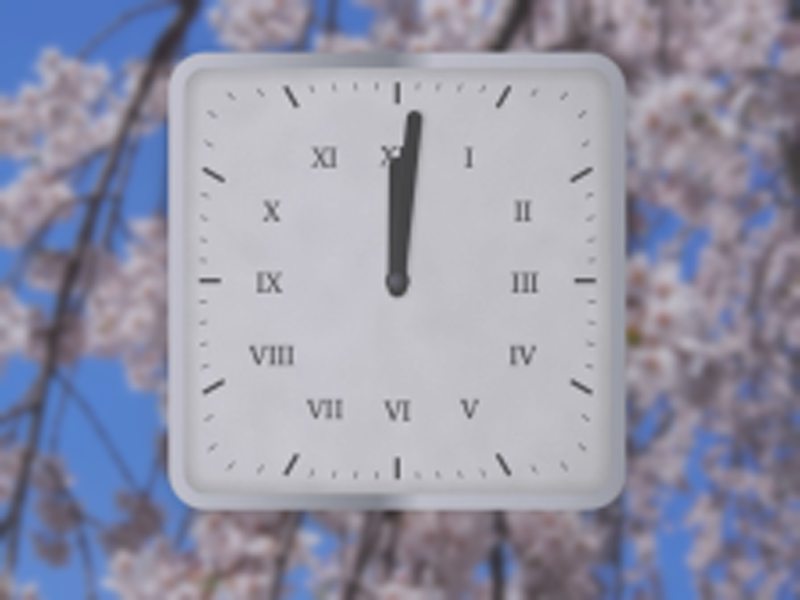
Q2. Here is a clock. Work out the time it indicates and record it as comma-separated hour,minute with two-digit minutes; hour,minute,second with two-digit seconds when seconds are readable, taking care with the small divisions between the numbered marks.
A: 12,01
